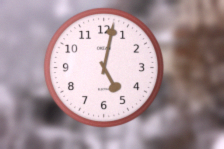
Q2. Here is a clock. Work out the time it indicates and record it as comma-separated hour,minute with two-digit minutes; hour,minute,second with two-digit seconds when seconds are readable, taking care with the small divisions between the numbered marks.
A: 5,02
